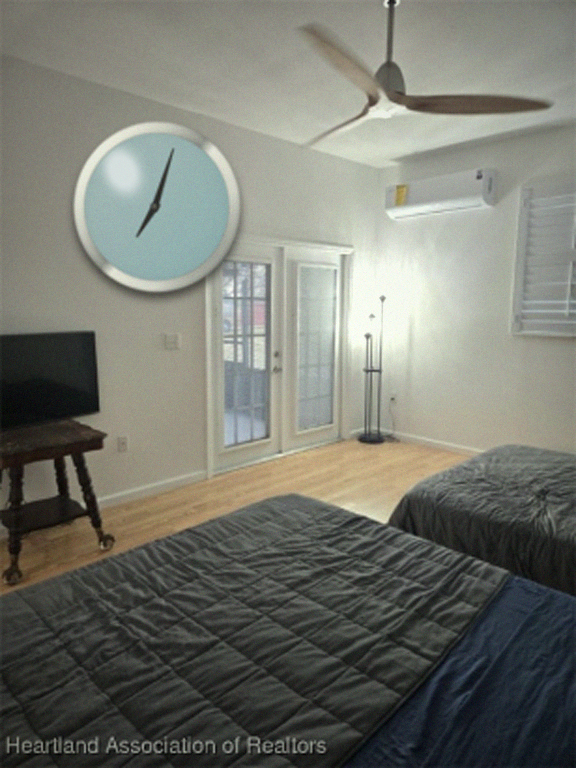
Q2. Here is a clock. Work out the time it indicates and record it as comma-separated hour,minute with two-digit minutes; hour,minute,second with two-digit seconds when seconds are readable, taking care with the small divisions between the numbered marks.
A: 7,03
